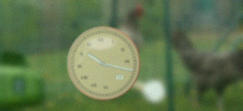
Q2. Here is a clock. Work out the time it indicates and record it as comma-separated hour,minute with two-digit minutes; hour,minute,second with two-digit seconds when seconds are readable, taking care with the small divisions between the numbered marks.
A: 10,18
